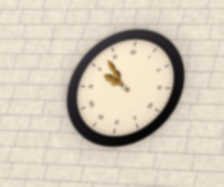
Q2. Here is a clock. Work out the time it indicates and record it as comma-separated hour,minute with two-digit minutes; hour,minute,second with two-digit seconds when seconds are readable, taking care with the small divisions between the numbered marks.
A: 9,53
